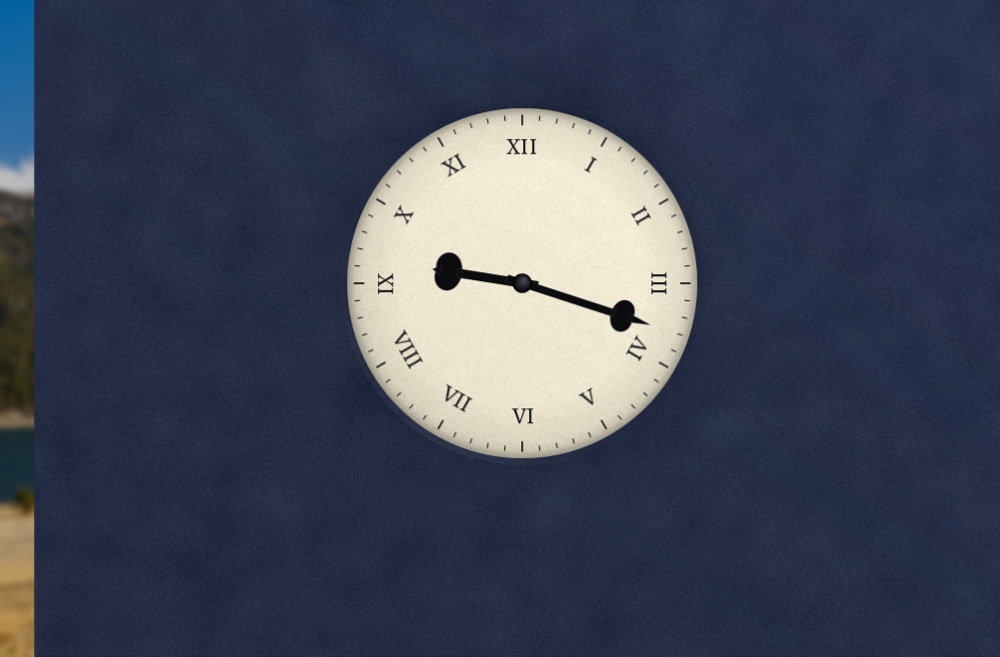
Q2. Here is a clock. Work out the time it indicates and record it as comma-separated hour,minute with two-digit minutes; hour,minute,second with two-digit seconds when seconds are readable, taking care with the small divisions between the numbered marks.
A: 9,18
